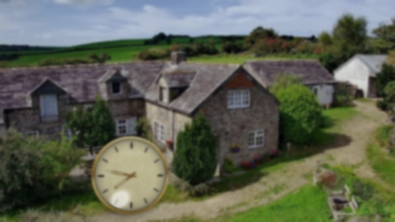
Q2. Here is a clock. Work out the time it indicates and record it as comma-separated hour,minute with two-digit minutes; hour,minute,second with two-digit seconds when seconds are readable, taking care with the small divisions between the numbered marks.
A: 7,47
